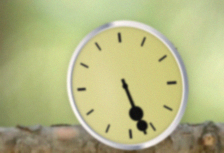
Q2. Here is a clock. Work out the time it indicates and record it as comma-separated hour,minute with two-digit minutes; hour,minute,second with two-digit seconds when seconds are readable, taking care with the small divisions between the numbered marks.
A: 5,27
